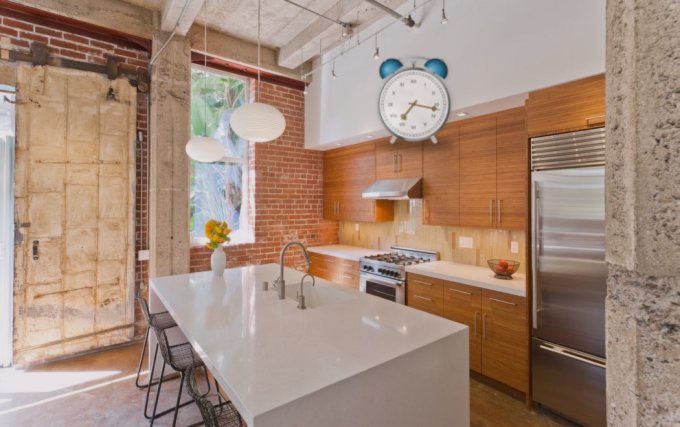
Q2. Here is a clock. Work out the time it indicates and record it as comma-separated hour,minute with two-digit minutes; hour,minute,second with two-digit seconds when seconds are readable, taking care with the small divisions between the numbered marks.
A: 7,17
